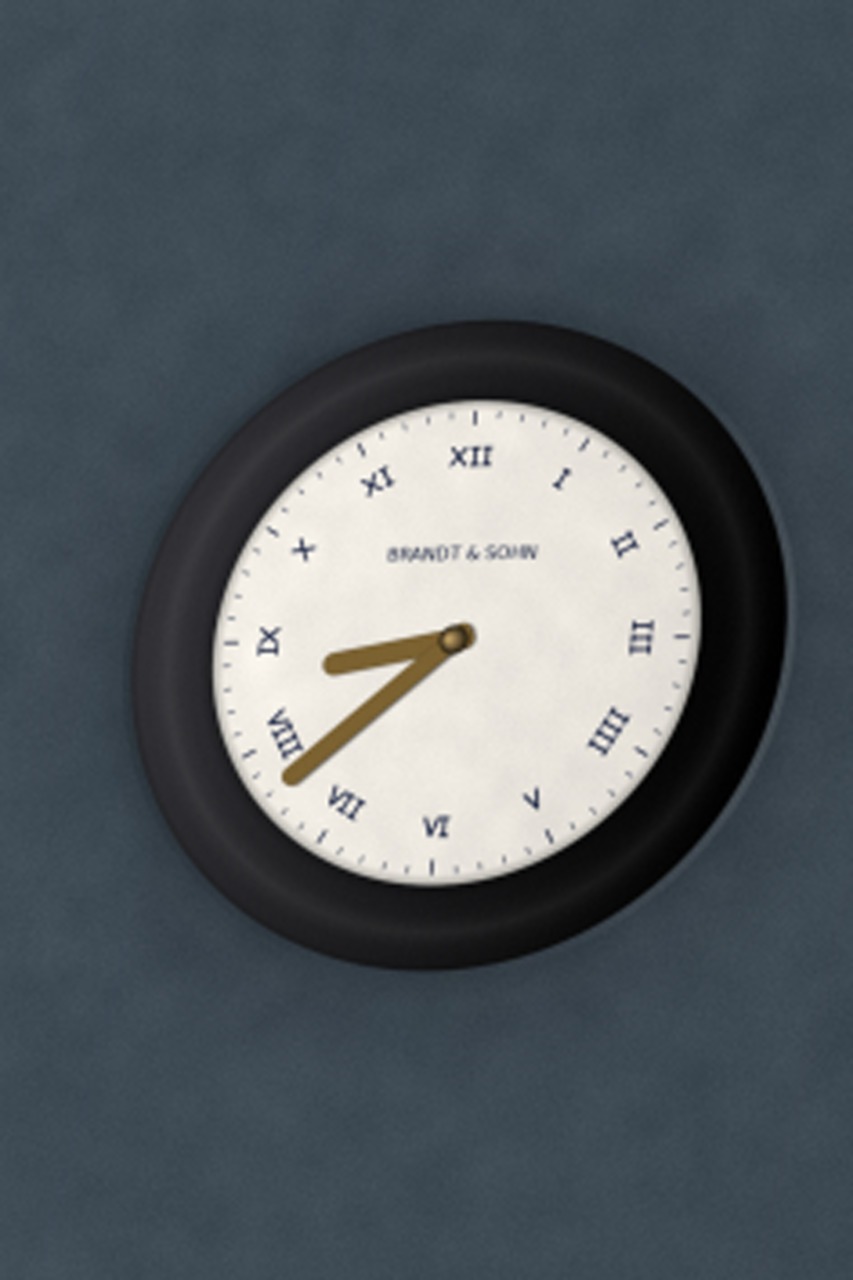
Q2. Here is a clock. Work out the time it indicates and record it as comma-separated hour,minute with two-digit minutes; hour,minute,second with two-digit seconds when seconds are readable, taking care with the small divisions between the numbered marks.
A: 8,38
